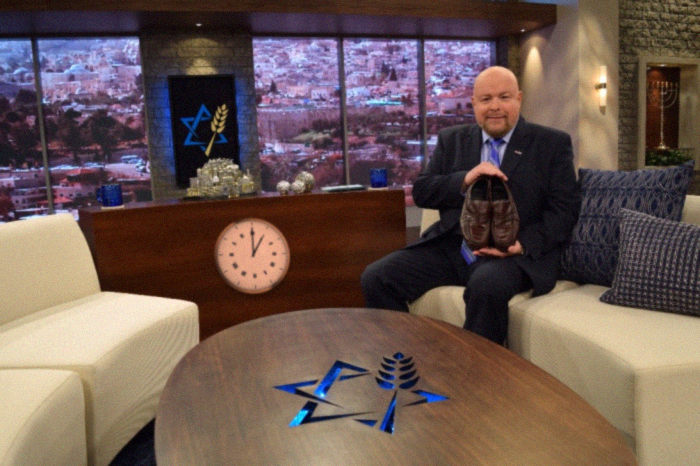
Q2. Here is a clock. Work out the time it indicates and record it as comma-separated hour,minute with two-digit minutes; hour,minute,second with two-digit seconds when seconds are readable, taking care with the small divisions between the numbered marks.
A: 1,00
